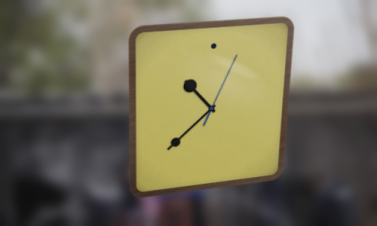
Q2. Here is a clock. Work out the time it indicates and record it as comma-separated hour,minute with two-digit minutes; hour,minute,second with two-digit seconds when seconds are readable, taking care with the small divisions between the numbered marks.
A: 10,38,04
